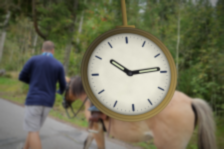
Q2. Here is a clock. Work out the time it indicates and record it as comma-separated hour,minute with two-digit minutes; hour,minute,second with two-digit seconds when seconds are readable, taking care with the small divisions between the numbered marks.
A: 10,14
